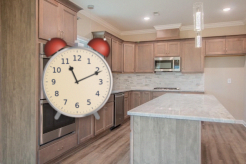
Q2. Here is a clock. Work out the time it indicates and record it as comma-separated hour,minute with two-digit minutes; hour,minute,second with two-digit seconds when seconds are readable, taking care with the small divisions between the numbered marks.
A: 11,11
